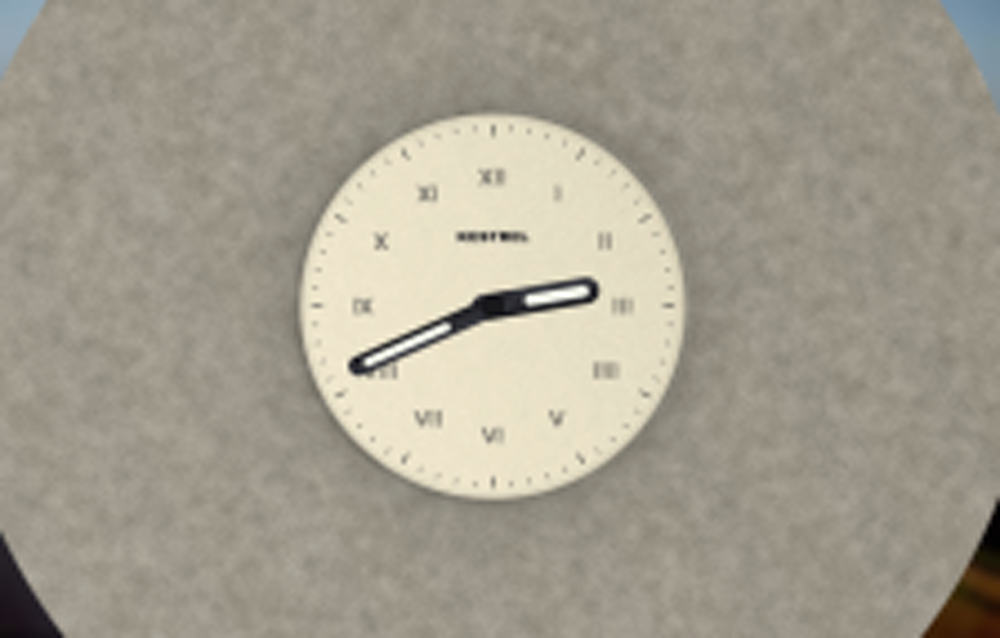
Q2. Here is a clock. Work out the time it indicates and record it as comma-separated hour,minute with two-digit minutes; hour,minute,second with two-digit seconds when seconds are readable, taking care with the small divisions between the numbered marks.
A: 2,41
